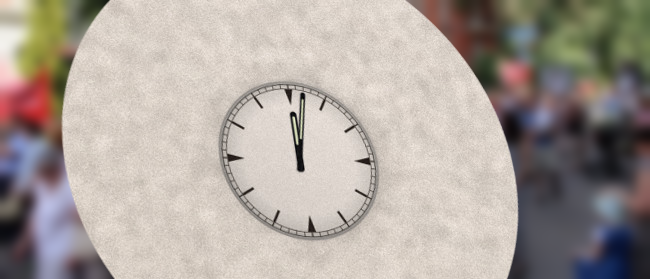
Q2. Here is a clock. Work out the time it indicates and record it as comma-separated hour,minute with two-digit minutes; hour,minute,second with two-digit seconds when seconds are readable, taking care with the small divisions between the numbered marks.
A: 12,02
